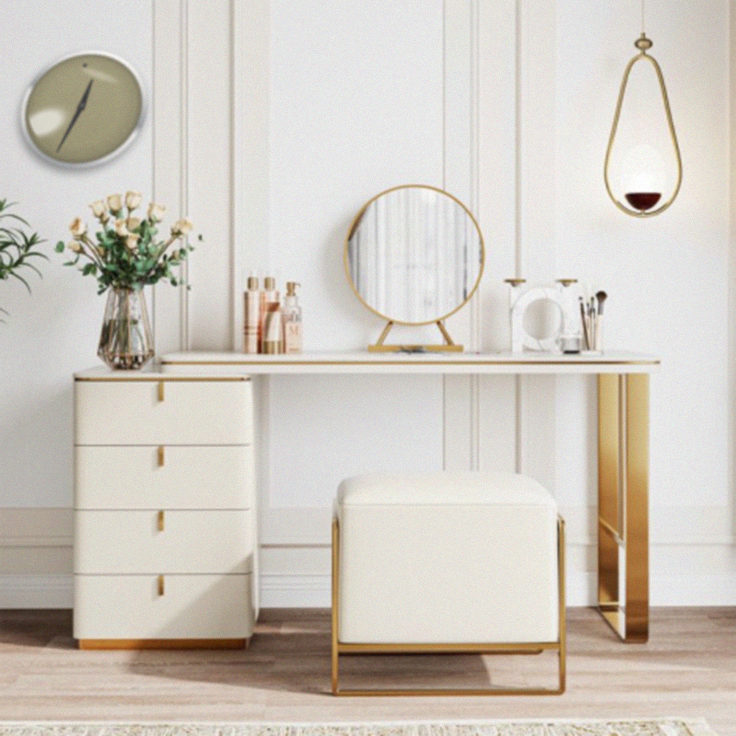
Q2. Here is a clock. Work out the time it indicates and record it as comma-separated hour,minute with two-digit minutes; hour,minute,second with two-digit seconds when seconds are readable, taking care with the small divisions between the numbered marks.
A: 12,34
